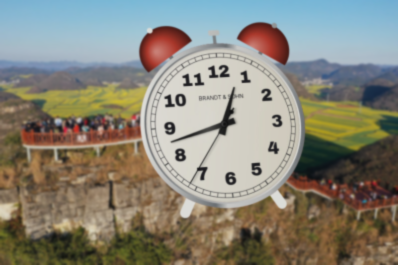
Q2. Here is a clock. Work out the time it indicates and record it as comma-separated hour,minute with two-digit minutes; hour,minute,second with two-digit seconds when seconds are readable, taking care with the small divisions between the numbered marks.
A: 12,42,36
